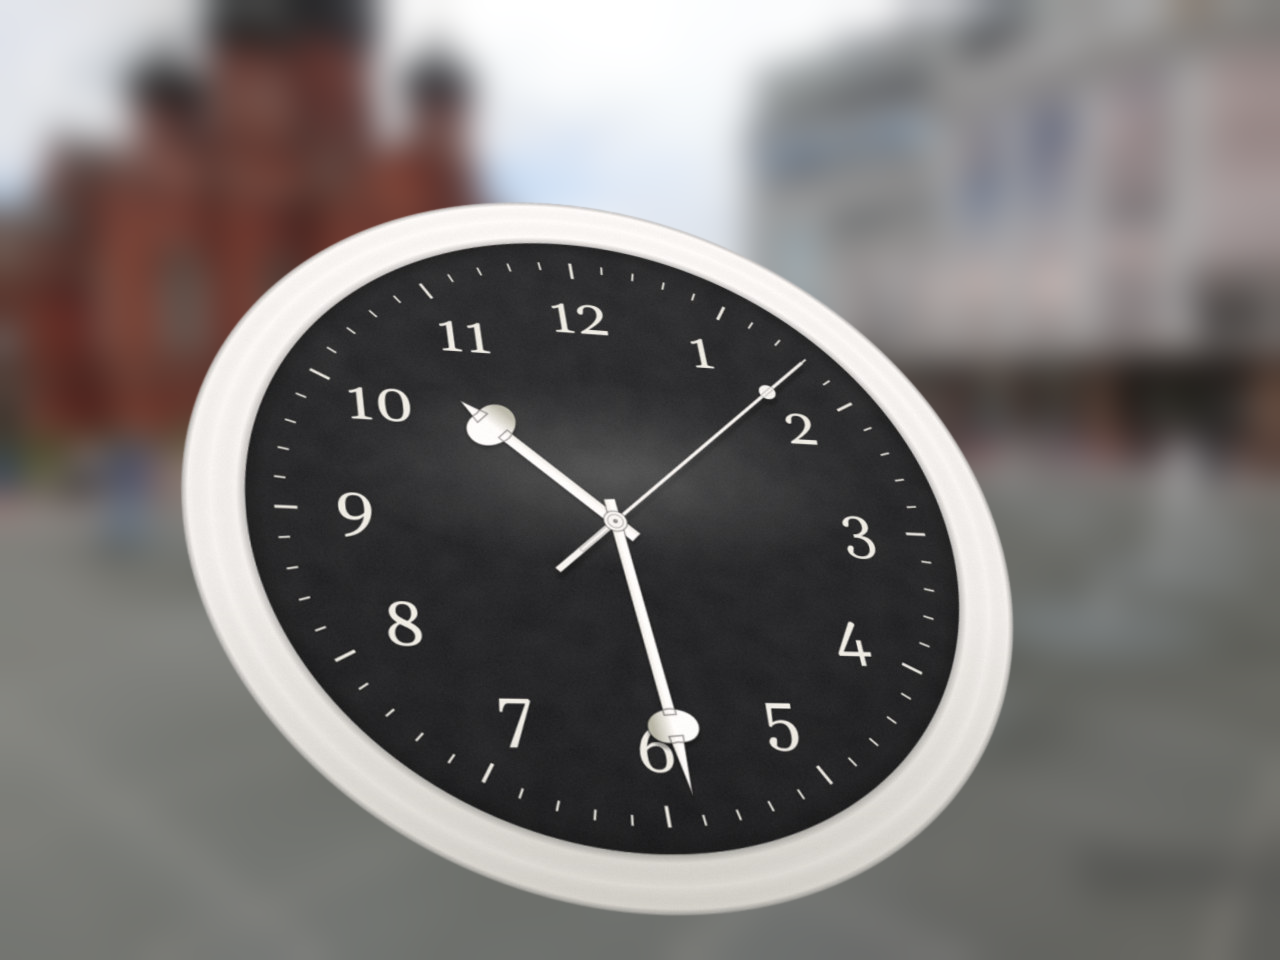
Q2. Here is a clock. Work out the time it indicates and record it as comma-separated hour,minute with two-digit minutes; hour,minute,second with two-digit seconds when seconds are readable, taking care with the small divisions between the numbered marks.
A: 10,29,08
